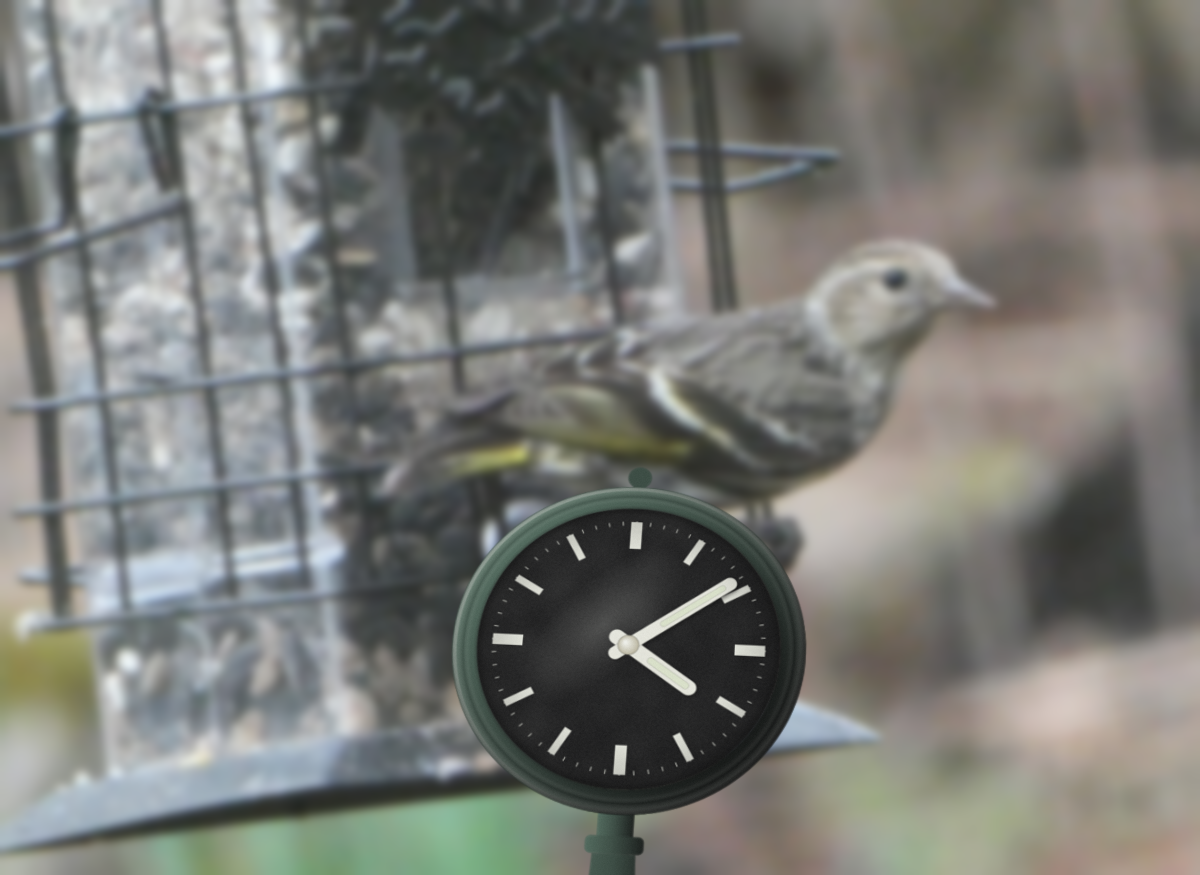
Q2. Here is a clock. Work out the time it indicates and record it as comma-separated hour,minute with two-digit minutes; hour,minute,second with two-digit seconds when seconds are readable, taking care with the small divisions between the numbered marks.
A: 4,09
